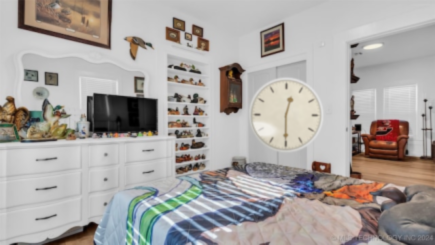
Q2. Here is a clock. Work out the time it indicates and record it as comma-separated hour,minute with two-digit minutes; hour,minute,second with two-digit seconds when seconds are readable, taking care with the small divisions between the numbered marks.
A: 12,30
